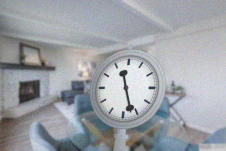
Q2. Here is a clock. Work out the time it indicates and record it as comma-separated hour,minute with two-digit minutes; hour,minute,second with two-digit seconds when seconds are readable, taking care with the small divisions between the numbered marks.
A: 11,27
